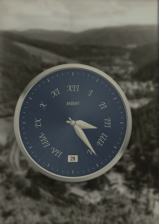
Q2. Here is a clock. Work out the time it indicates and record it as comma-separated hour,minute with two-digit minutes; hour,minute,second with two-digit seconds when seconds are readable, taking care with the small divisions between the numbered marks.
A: 3,24
